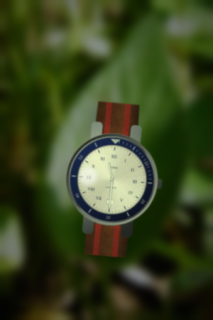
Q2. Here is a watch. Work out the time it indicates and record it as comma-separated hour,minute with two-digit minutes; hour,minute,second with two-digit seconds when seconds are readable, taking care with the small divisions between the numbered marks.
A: 11,30
